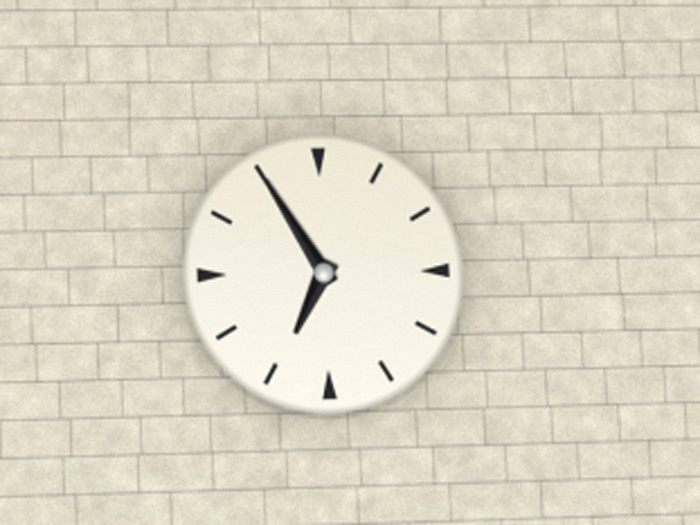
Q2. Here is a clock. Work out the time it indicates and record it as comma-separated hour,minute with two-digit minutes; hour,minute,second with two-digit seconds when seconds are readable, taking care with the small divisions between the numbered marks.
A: 6,55
